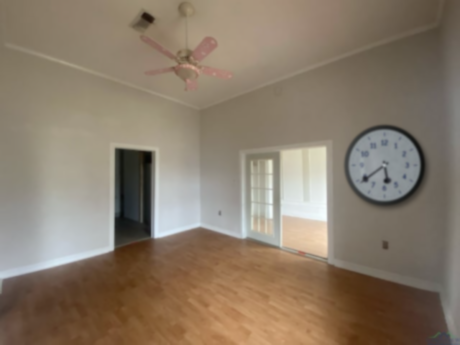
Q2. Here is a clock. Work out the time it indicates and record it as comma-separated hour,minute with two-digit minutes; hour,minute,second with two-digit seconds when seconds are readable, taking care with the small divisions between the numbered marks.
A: 5,39
